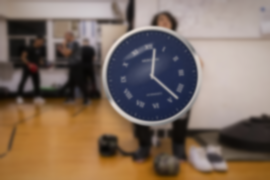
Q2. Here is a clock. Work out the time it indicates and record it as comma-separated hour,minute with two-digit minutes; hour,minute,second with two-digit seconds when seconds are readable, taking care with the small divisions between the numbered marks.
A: 12,23
